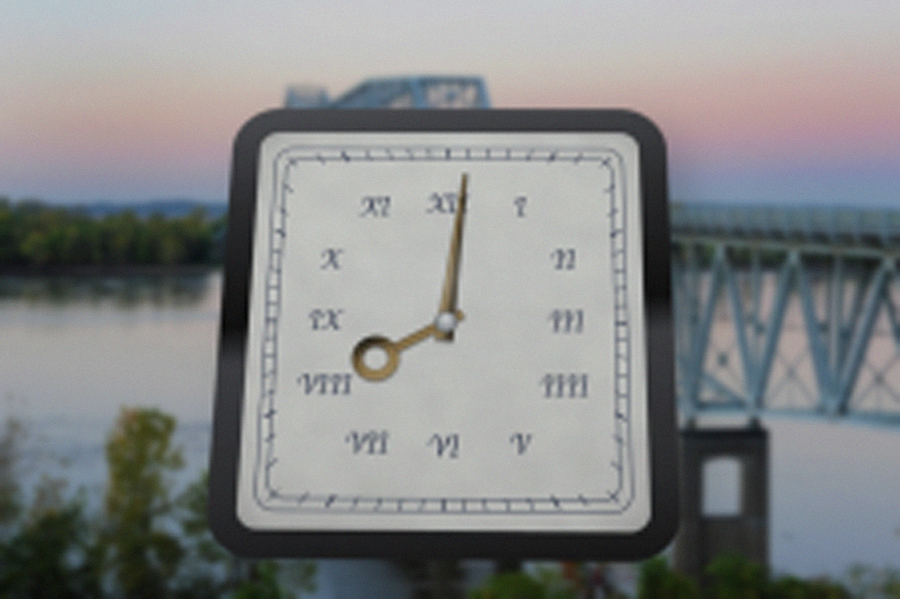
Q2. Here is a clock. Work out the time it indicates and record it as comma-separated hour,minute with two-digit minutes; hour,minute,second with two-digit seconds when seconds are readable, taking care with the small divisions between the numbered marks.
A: 8,01
